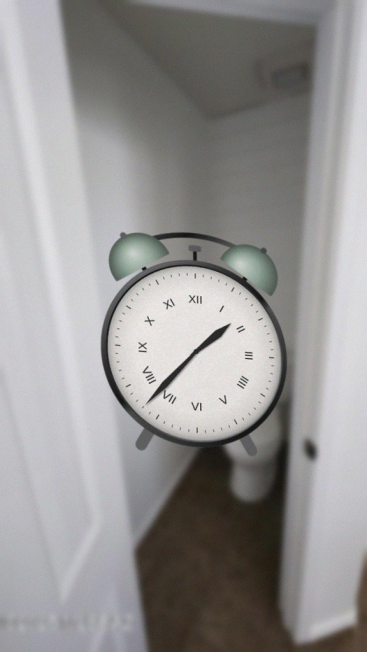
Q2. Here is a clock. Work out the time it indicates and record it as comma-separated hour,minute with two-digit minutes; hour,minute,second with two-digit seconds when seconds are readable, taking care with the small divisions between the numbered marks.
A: 1,37
